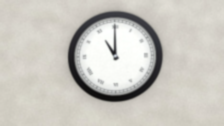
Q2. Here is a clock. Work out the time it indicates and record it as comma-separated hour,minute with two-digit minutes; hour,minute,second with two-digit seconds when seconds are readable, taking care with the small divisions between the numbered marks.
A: 11,00
